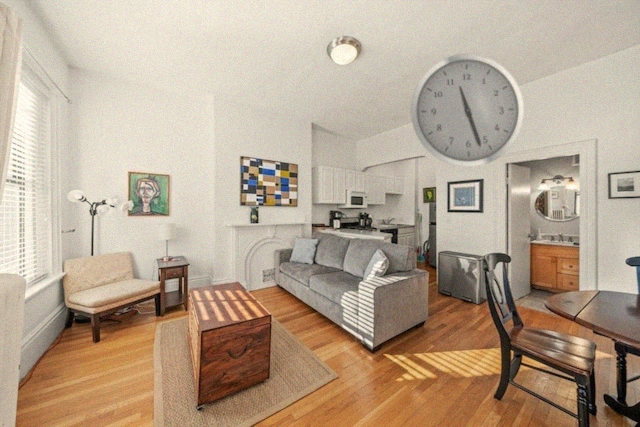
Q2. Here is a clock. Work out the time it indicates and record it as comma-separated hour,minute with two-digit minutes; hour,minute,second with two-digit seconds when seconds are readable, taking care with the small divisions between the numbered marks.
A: 11,27
